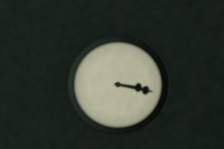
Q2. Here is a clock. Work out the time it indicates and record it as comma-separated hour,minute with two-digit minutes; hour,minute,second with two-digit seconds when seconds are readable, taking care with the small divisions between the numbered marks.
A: 3,17
